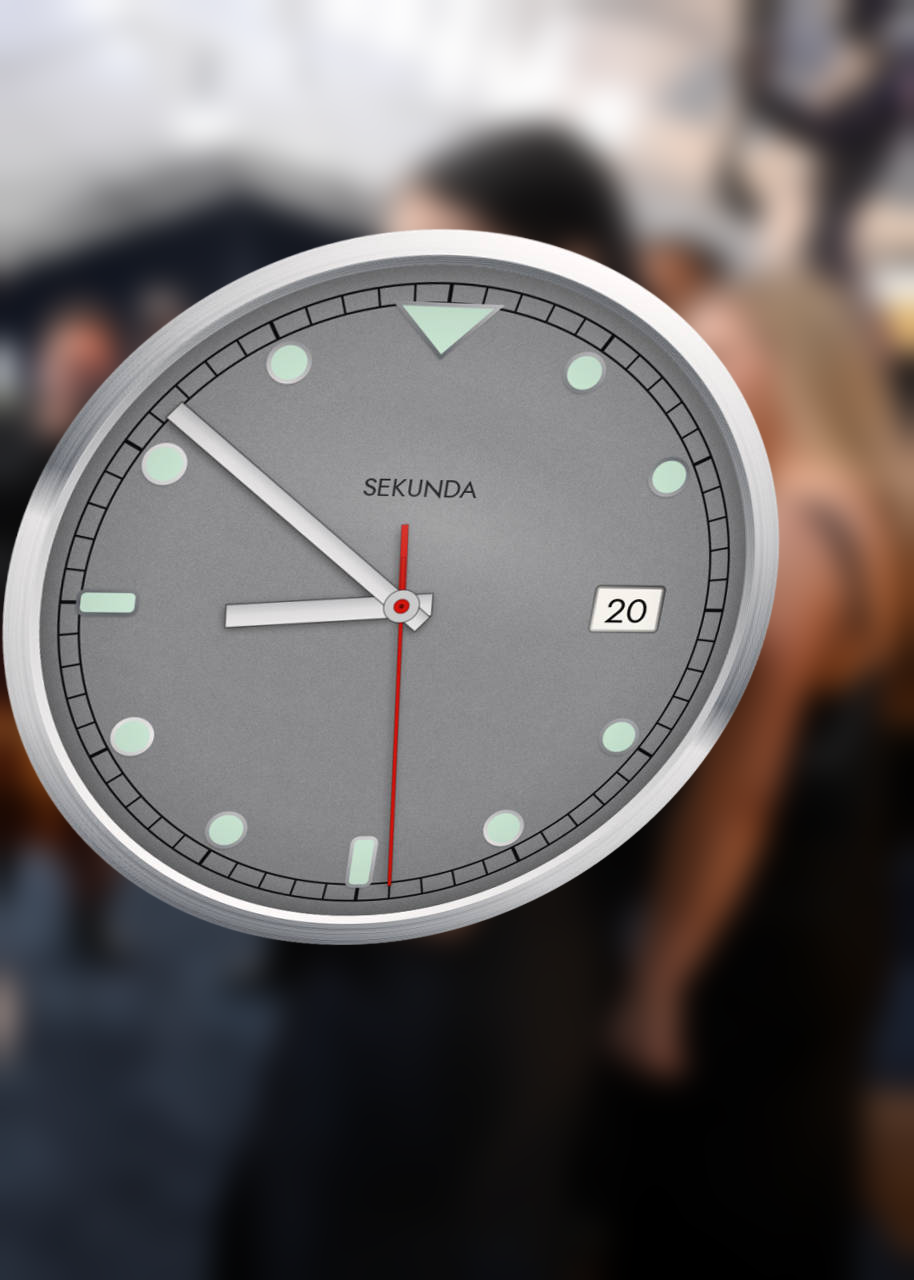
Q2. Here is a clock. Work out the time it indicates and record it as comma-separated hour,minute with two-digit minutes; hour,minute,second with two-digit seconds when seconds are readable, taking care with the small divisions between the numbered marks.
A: 8,51,29
